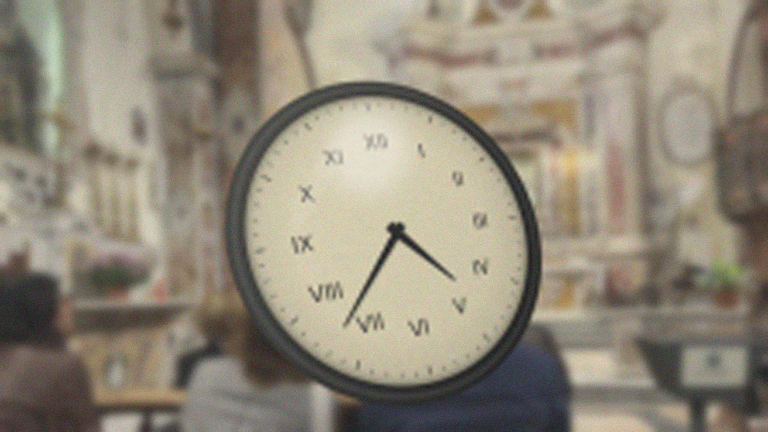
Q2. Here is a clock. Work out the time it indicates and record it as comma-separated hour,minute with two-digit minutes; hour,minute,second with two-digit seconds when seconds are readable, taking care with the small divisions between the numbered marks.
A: 4,37
